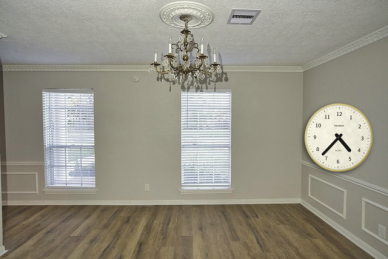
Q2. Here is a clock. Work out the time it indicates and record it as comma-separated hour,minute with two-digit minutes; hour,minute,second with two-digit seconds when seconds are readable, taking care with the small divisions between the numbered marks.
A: 4,37
